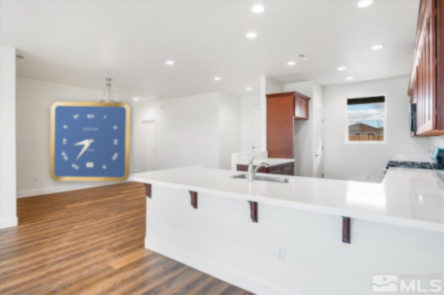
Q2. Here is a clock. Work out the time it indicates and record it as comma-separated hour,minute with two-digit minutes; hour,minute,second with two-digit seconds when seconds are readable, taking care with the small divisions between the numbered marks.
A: 8,36
